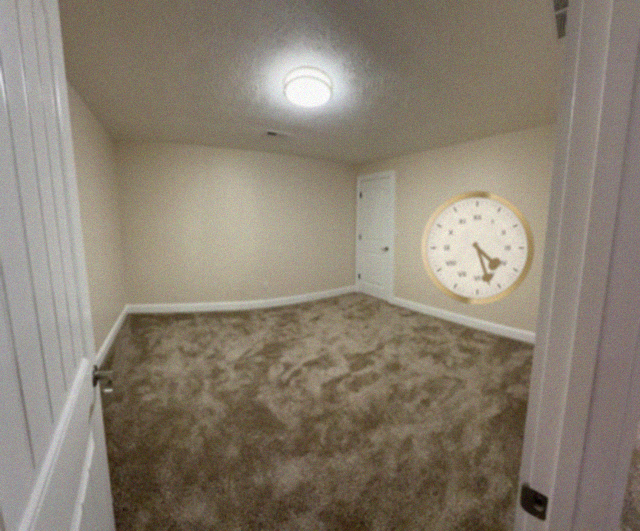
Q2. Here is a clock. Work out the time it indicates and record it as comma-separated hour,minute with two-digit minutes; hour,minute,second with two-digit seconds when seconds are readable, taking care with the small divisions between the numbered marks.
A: 4,27
